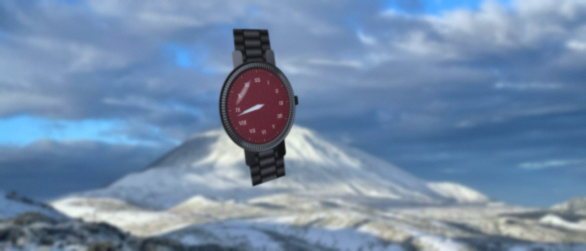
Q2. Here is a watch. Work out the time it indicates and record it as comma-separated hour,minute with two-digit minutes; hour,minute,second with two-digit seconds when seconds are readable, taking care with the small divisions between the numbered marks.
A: 8,43
